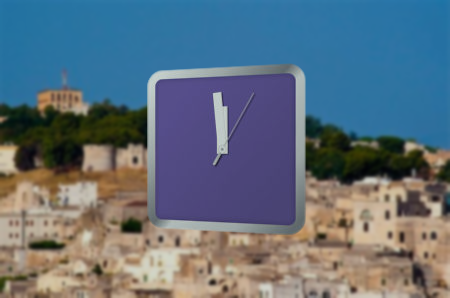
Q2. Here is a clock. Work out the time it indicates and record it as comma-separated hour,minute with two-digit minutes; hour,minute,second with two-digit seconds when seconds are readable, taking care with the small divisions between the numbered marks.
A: 11,59,05
